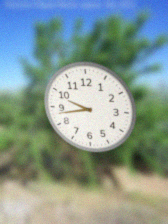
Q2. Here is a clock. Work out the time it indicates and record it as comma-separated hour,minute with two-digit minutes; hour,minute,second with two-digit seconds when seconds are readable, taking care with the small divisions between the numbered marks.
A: 9,43
